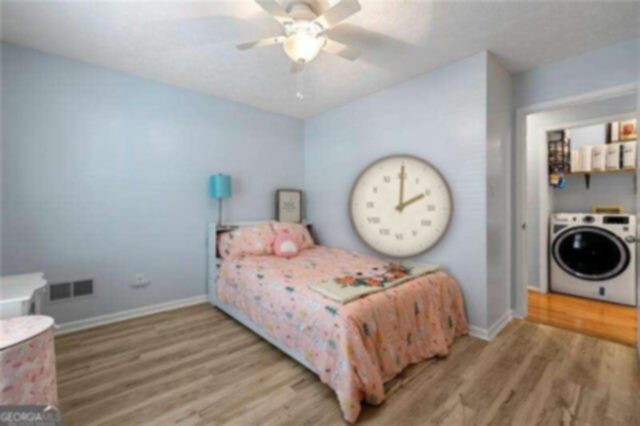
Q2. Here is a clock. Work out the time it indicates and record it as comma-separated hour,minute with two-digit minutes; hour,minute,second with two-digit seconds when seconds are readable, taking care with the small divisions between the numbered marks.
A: 2,00
